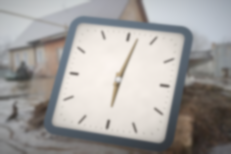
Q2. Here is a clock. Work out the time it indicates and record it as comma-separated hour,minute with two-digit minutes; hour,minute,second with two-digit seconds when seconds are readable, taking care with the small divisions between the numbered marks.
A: 6,02
